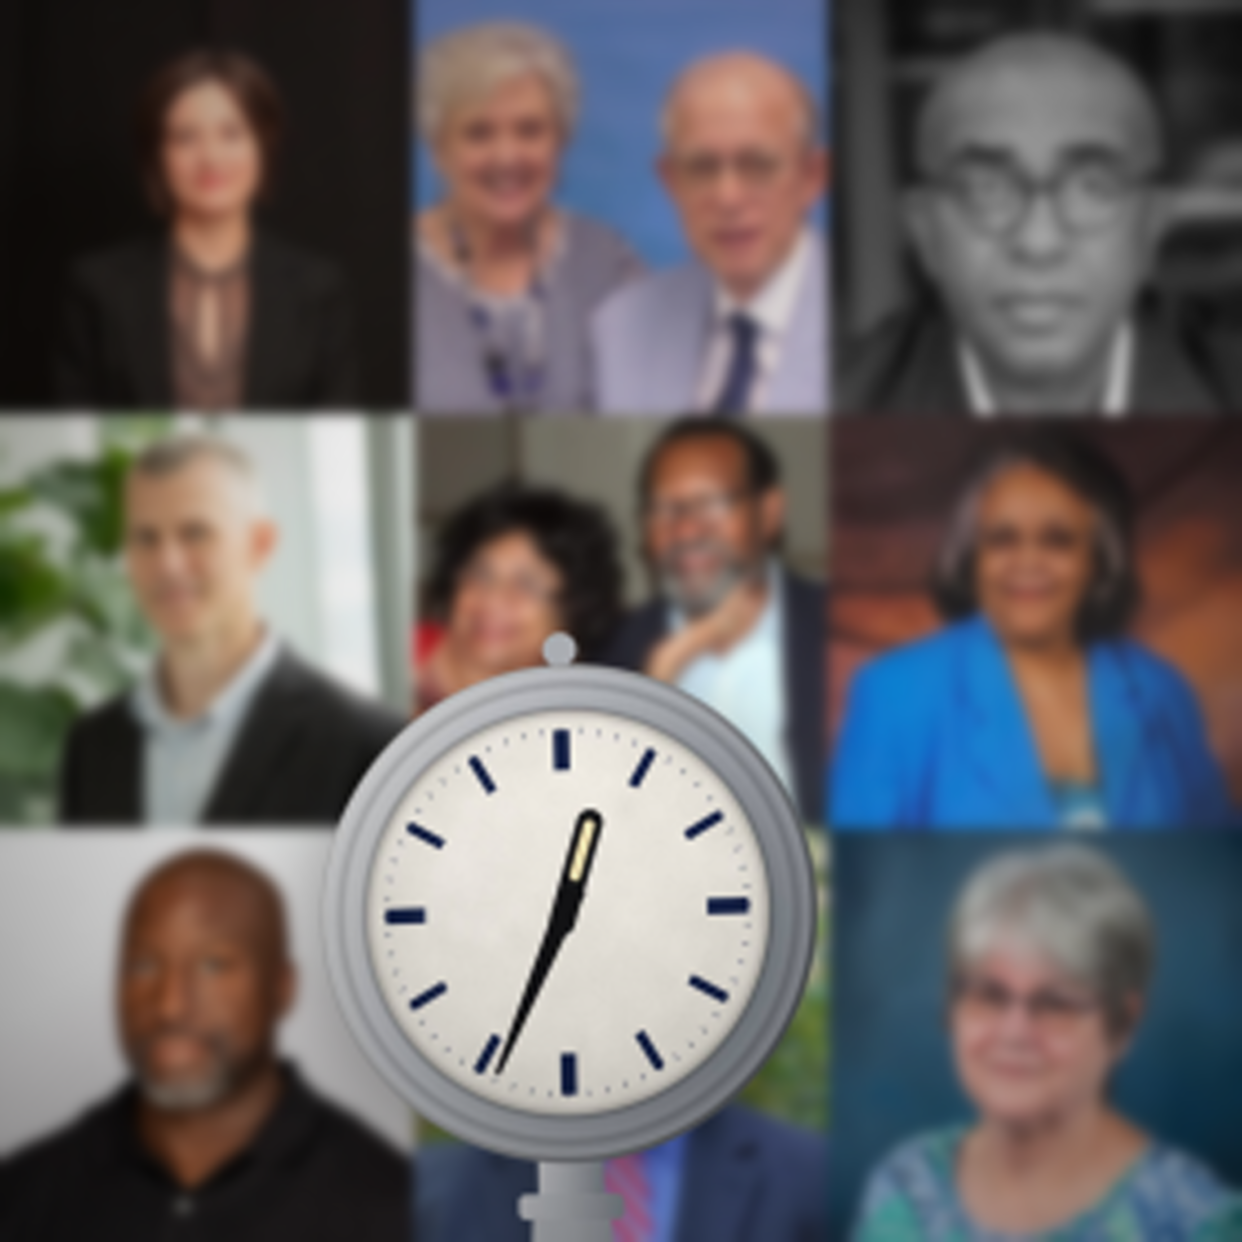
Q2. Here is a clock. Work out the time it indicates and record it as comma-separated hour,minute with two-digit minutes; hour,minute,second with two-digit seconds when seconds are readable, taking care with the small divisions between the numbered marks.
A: 12,34
